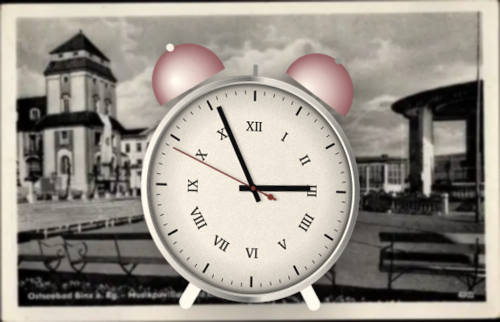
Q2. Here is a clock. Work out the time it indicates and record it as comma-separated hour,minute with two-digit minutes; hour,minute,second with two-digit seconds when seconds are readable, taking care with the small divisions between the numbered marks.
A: 2,55,49
